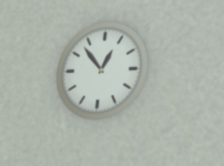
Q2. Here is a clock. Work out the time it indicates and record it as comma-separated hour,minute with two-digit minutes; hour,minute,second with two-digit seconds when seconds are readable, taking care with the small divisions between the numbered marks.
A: 12,53
